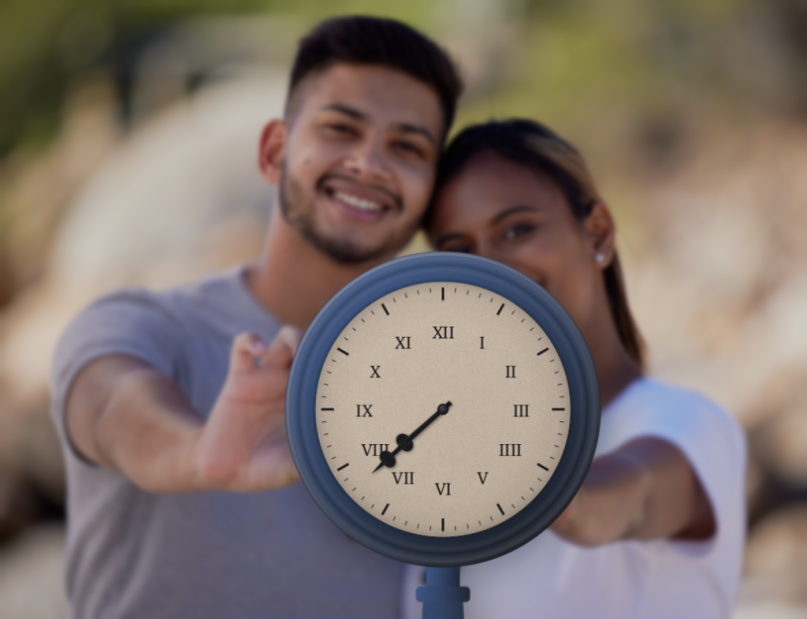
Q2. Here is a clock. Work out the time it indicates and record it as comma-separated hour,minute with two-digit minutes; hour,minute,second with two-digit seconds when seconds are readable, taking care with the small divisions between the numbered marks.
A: 7,38
